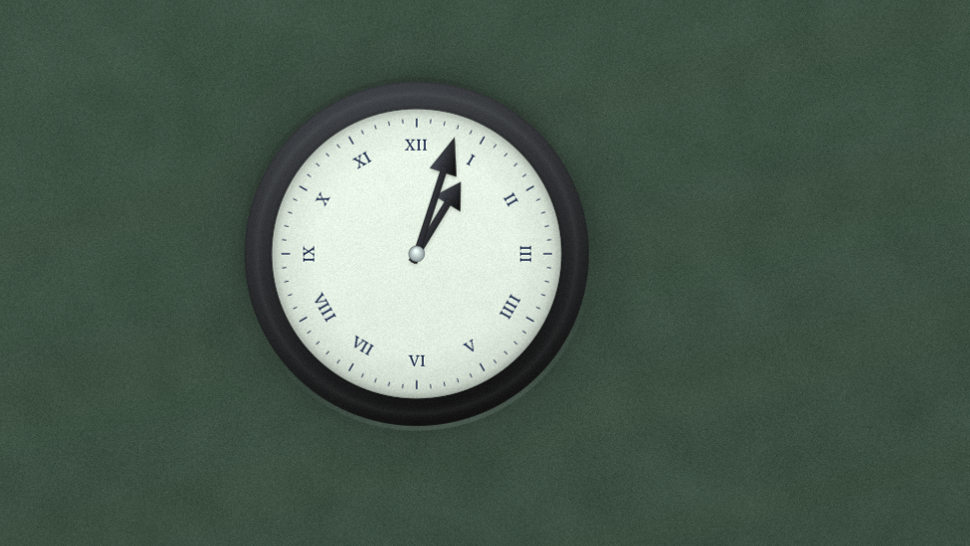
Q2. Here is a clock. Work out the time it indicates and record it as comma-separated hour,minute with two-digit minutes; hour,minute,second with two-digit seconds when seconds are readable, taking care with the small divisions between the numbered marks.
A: 1,03
